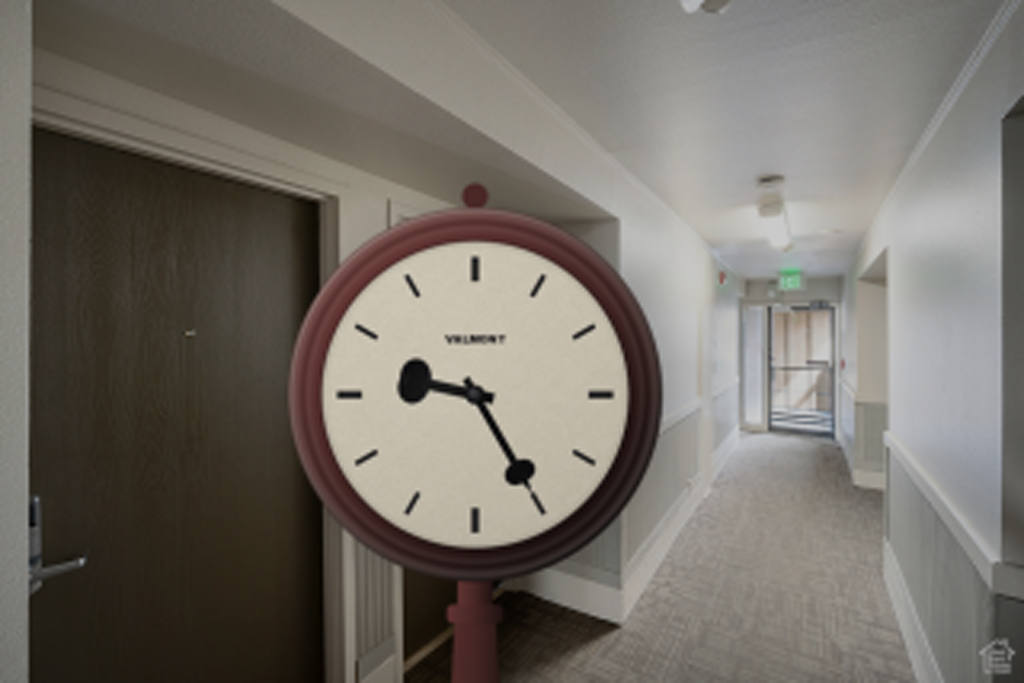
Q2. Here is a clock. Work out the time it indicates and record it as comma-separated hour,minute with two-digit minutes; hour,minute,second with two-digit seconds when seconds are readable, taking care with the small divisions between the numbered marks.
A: 9,25
